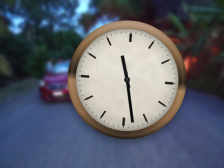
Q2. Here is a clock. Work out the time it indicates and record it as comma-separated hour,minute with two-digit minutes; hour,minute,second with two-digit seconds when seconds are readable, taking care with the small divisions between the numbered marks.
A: 11,28
